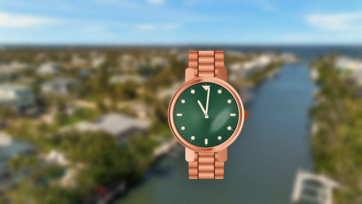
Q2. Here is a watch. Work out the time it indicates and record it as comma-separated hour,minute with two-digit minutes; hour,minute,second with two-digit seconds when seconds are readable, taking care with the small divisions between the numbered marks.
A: 11,01
